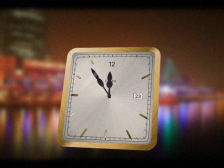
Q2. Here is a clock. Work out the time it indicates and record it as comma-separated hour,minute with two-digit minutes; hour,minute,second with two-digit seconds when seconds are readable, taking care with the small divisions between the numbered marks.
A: 11,54
